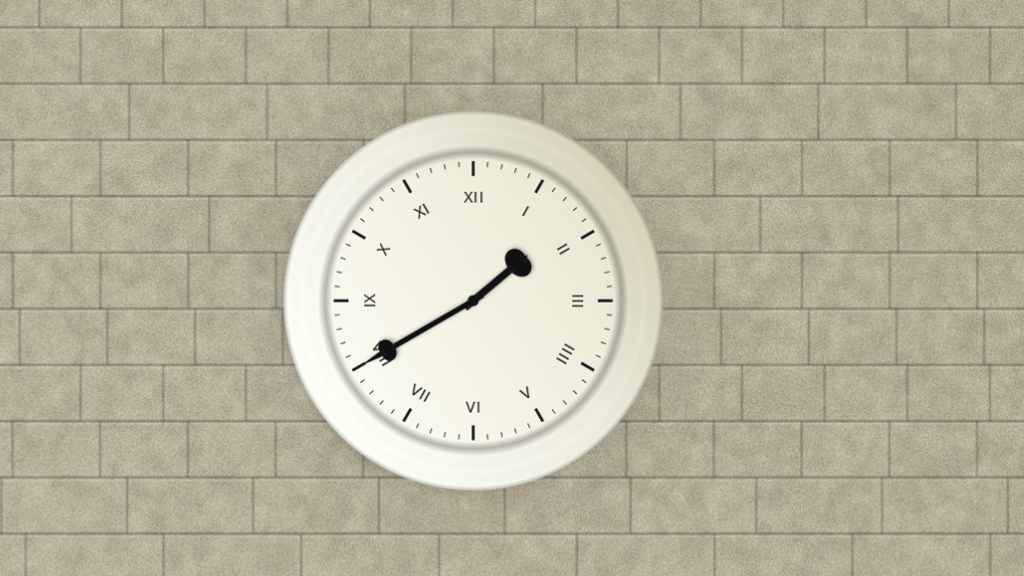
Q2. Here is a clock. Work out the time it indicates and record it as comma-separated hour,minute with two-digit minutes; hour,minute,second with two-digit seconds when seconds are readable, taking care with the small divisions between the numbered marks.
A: 1,40
